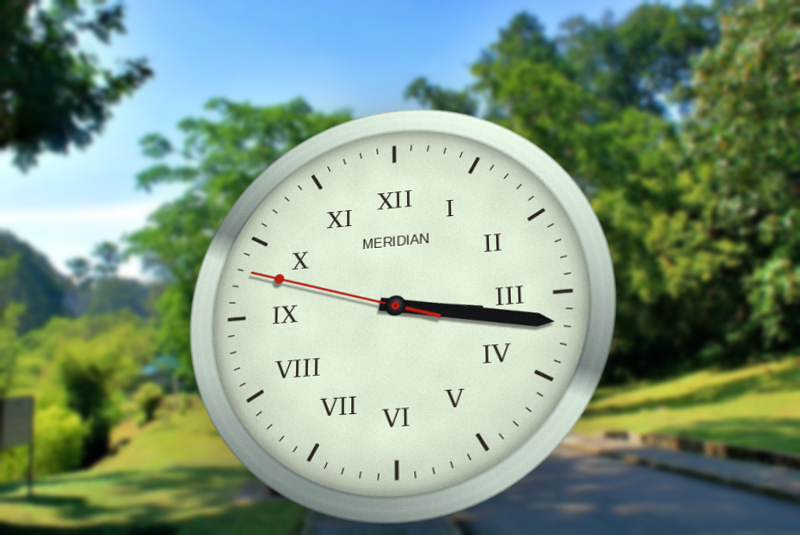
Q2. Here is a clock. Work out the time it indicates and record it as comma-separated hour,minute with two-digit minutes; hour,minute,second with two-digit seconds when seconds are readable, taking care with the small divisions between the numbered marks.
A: 3,16,48
